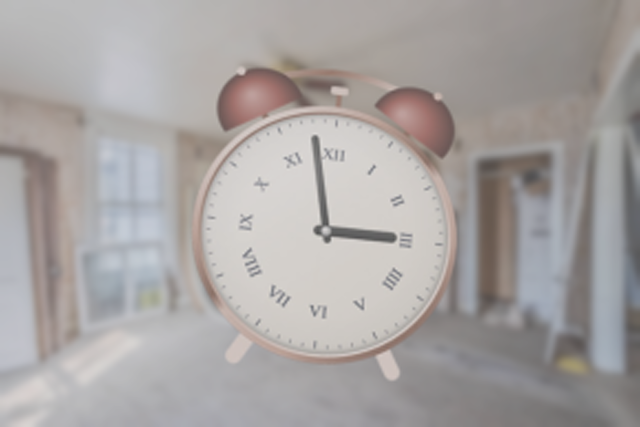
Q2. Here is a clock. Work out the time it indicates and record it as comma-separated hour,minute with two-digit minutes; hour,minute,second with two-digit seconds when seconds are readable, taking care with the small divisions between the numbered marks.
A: 2,58
